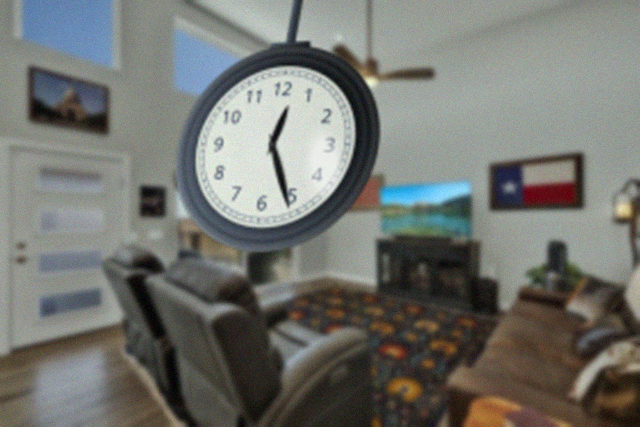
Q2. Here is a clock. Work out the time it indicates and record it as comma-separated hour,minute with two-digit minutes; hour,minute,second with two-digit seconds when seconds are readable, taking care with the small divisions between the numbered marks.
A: 12,26
